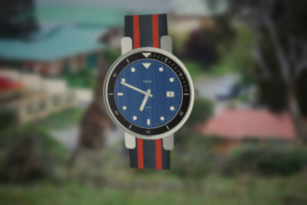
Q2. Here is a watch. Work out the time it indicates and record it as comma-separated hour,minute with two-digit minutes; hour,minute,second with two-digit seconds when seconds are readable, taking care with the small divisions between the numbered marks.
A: 6,49
